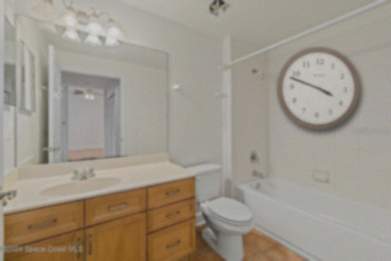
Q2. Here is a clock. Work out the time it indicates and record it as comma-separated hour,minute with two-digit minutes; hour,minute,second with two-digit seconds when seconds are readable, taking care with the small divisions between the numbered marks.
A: 3,48
